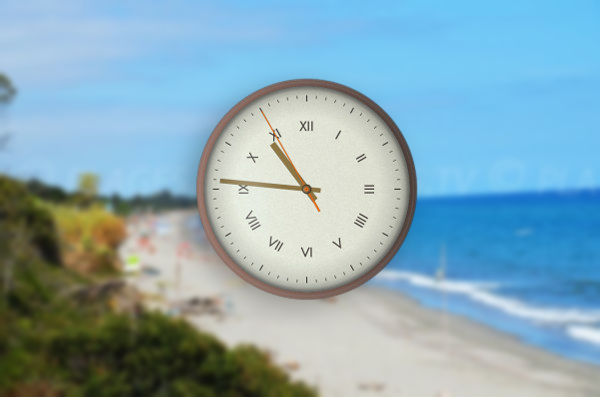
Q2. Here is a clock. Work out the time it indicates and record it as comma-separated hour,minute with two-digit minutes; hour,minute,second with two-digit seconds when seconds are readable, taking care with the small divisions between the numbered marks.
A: 10,45,55
